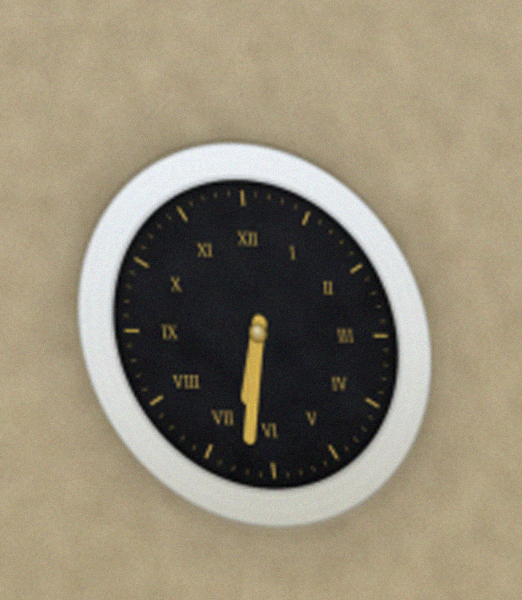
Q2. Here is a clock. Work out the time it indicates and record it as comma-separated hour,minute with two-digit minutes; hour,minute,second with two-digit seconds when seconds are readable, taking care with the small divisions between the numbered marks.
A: 6,32
